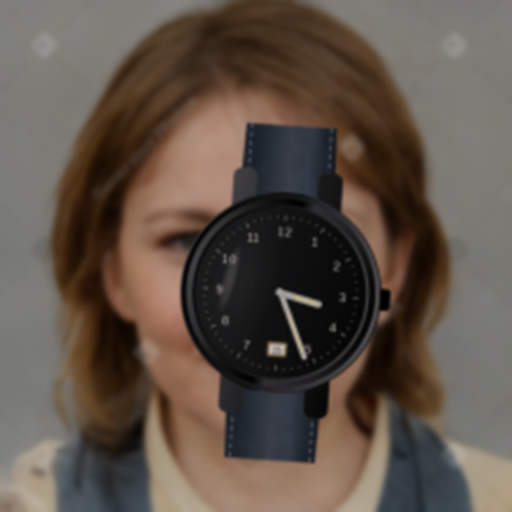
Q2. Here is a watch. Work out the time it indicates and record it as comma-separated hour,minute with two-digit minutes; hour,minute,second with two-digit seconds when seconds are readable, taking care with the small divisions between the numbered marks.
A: 3,26
